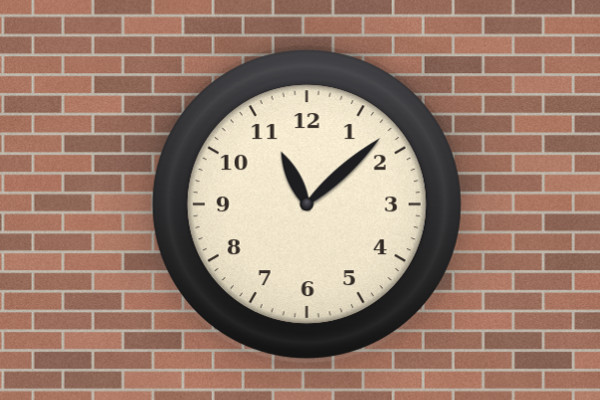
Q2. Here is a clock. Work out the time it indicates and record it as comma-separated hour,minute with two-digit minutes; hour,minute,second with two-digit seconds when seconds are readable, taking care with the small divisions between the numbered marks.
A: 11,08
